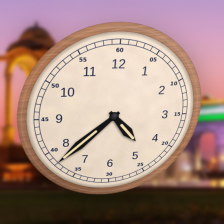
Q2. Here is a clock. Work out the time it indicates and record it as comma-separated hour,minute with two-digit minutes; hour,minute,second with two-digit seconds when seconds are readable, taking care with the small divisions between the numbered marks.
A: 4,38
